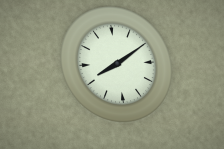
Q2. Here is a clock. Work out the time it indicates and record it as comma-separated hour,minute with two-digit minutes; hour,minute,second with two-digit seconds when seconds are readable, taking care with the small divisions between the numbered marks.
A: 8,10
